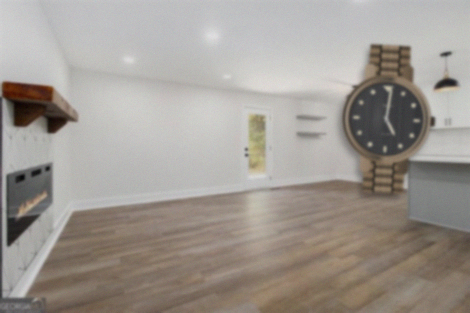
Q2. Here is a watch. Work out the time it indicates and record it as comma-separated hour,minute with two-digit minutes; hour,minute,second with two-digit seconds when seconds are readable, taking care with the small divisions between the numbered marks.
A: 5,01
